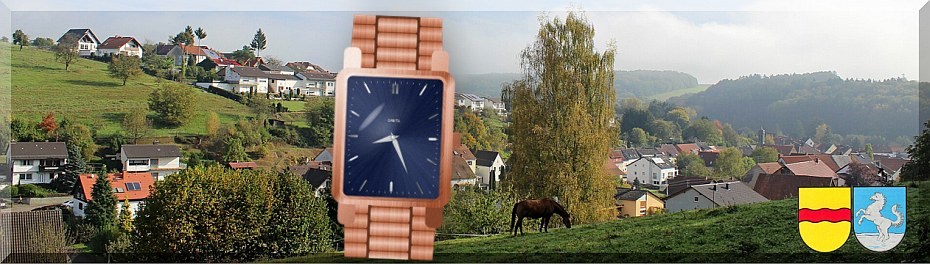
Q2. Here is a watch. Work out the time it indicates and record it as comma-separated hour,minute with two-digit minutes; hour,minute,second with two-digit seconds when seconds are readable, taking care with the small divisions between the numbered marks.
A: 8,26
